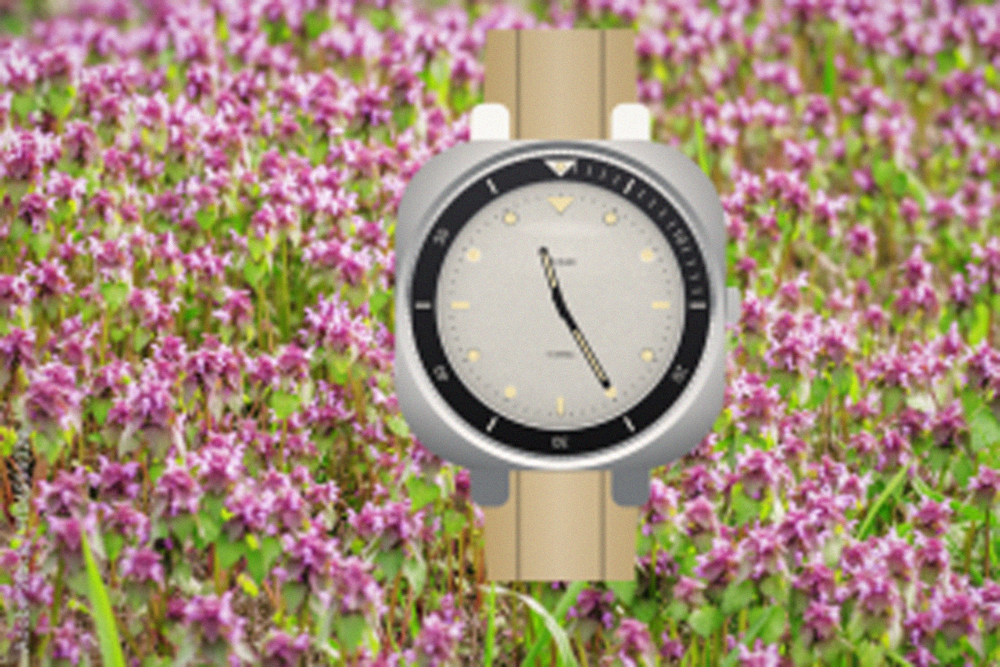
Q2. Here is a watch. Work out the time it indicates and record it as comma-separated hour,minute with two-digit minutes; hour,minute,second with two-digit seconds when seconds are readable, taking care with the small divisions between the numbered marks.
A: 11,25
